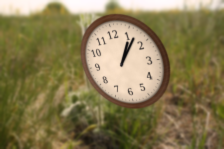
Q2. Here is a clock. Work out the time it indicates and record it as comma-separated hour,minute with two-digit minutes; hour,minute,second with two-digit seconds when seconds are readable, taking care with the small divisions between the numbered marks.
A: 1,07
